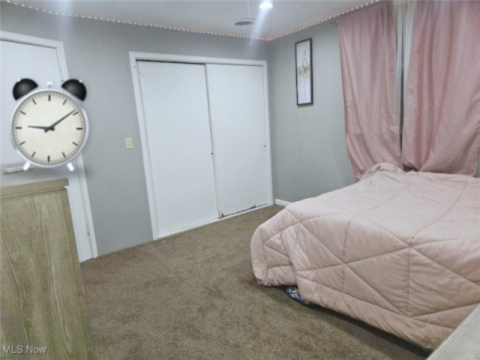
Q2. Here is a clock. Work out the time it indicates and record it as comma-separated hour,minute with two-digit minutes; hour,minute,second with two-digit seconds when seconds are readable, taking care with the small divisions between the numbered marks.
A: 9,09
